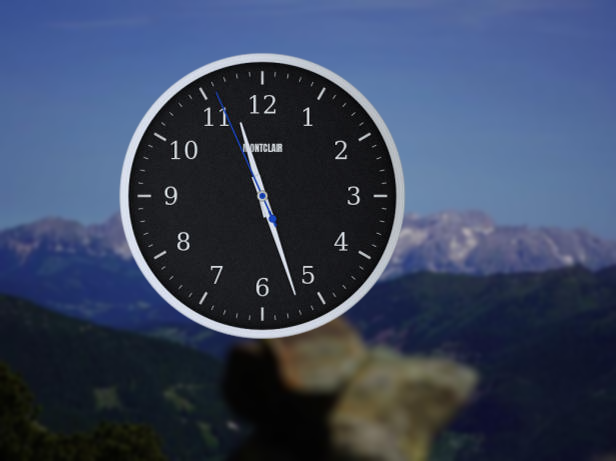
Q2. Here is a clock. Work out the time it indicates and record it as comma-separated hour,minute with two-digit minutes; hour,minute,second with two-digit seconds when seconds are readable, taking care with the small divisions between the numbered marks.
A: 11,26,56
